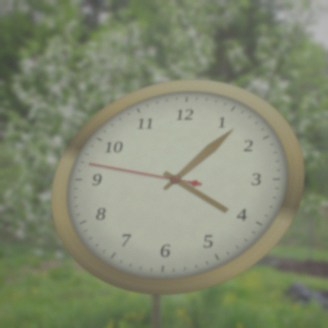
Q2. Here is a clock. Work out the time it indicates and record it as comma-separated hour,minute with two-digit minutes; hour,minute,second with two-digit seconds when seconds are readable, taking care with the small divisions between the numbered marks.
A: 4,06,47
